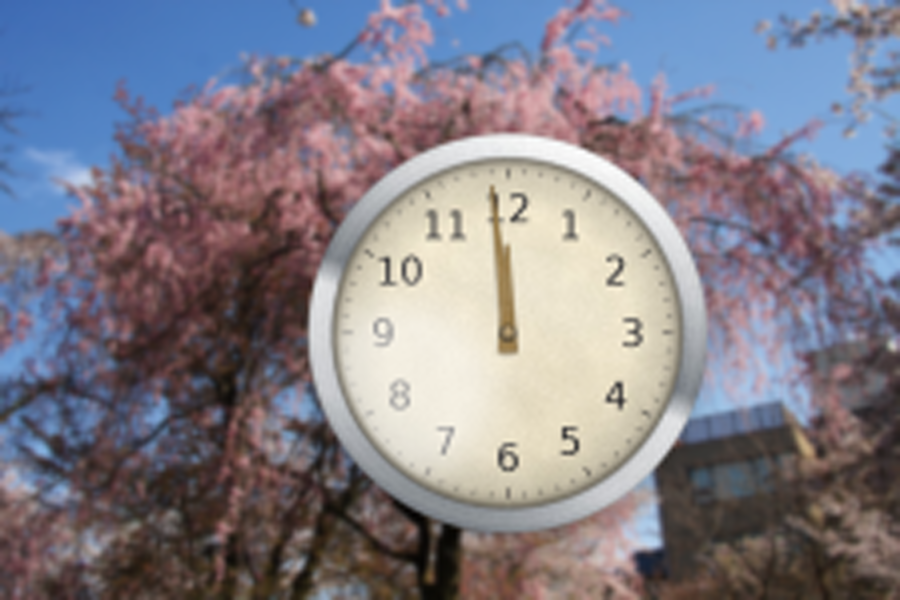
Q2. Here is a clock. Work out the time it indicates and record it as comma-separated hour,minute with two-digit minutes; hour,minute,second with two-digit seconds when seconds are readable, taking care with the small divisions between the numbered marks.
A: 11,59
